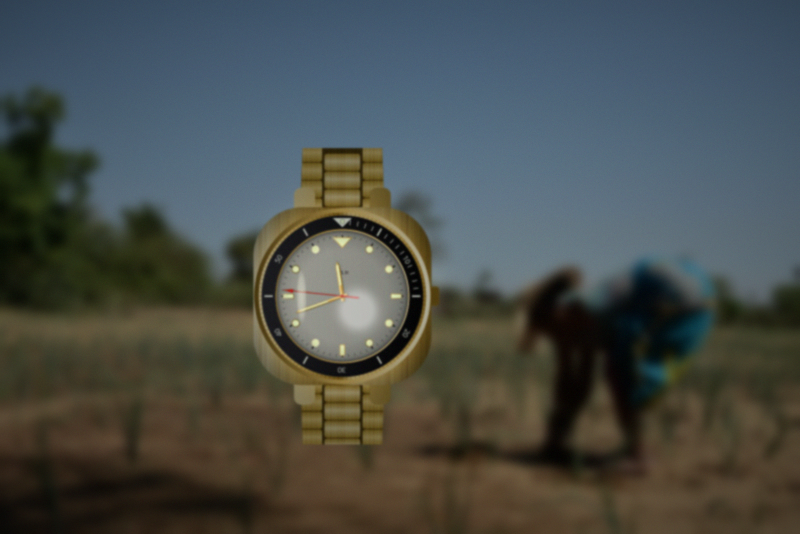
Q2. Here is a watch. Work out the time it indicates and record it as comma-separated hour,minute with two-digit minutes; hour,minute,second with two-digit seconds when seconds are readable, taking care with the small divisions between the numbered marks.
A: 11,41,46
